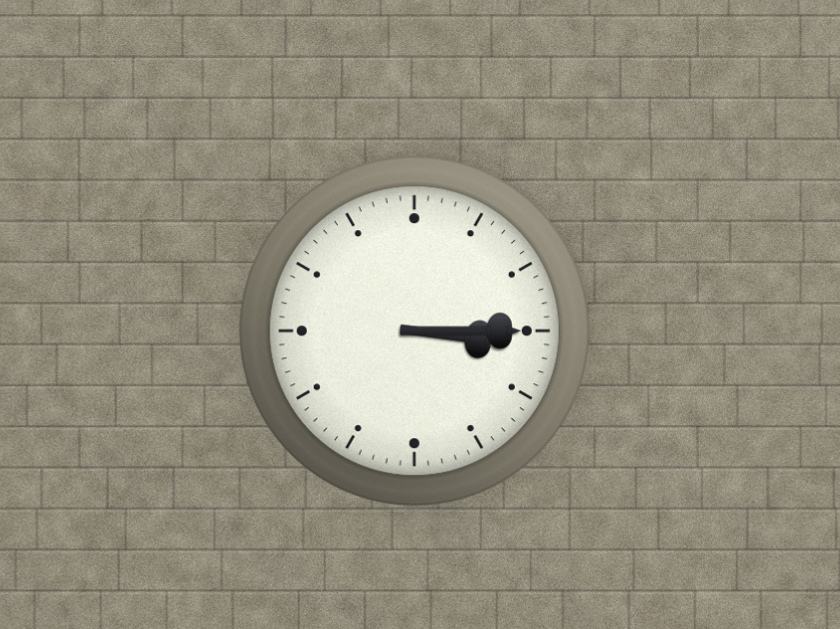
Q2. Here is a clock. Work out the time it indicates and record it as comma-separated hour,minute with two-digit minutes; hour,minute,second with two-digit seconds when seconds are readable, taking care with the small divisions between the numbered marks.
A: 3,15
